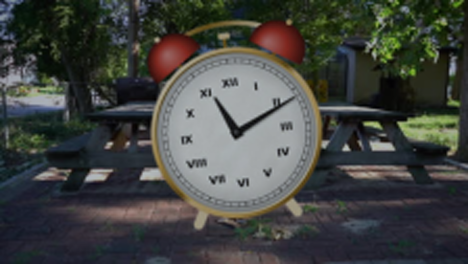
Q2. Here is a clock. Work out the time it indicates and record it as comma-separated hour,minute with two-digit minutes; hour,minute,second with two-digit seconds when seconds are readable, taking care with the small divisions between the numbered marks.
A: 11,11
